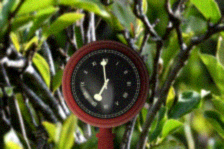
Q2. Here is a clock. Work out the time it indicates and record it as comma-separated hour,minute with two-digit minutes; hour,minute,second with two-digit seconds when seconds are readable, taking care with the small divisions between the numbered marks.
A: 6,59
